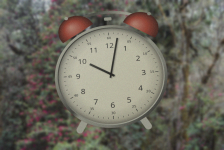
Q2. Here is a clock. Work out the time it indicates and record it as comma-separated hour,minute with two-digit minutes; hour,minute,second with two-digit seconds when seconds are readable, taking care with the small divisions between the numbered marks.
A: 10,02
